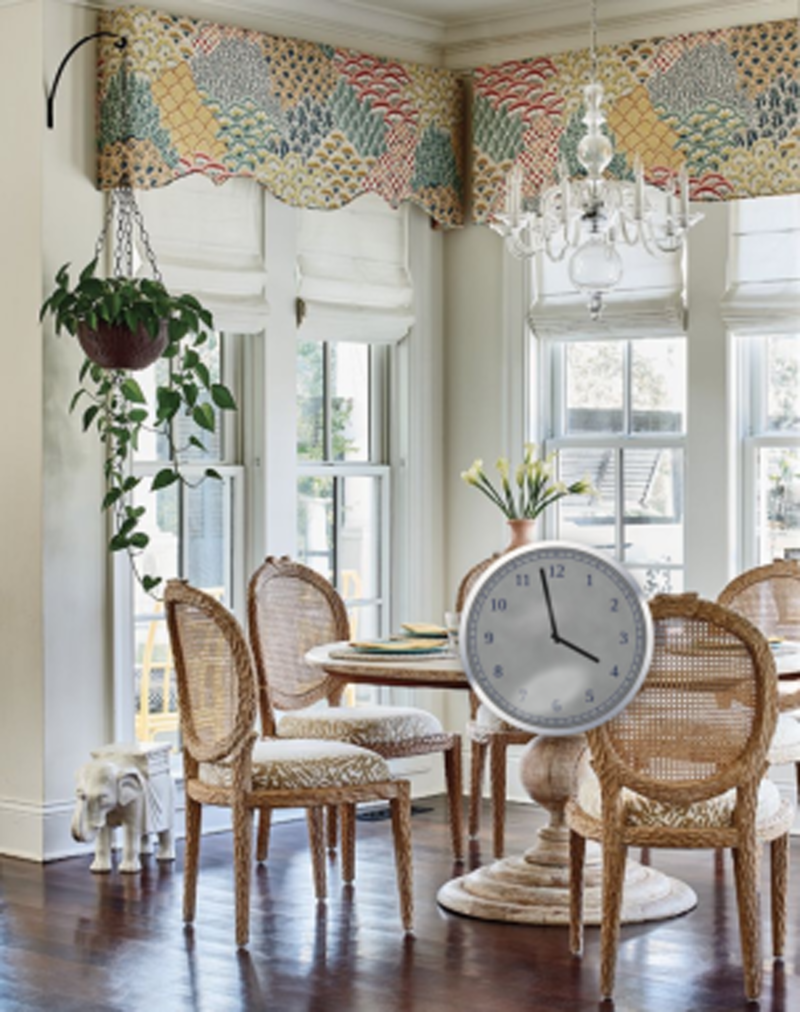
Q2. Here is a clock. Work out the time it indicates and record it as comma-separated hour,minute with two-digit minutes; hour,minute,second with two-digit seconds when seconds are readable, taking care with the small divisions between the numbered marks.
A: 3,58
